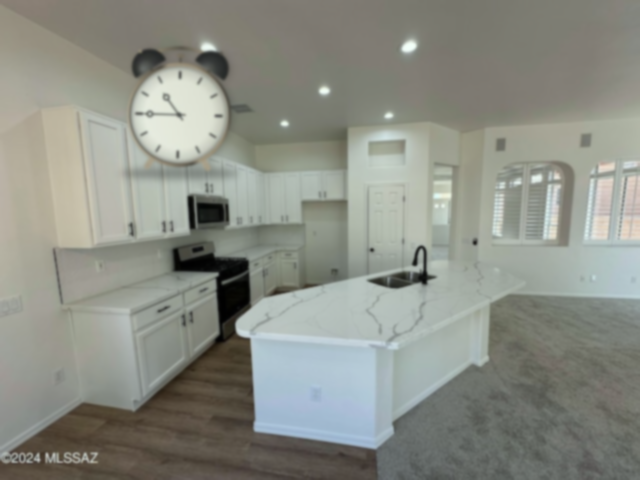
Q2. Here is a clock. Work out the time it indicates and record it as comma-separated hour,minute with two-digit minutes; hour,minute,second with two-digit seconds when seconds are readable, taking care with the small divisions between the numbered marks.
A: 10,45
